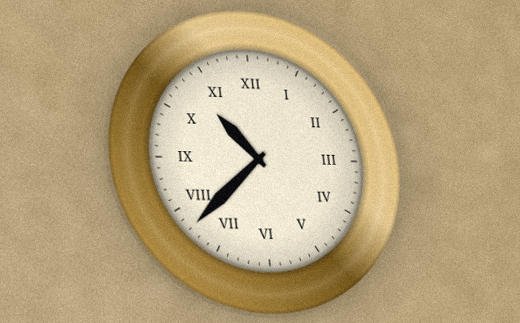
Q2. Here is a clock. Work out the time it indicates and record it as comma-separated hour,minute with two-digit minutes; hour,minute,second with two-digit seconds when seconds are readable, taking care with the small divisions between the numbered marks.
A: 10,38
